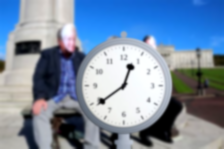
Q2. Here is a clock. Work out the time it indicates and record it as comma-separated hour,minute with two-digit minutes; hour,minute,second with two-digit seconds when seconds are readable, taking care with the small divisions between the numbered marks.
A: 12,39
